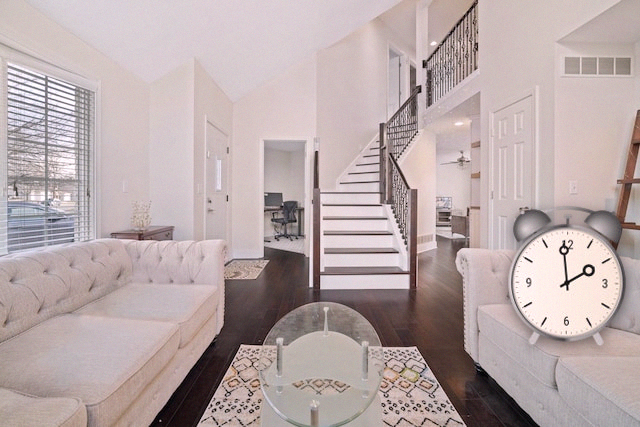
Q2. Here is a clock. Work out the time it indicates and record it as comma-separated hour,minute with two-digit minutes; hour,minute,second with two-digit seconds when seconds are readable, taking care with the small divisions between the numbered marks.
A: 1,59
